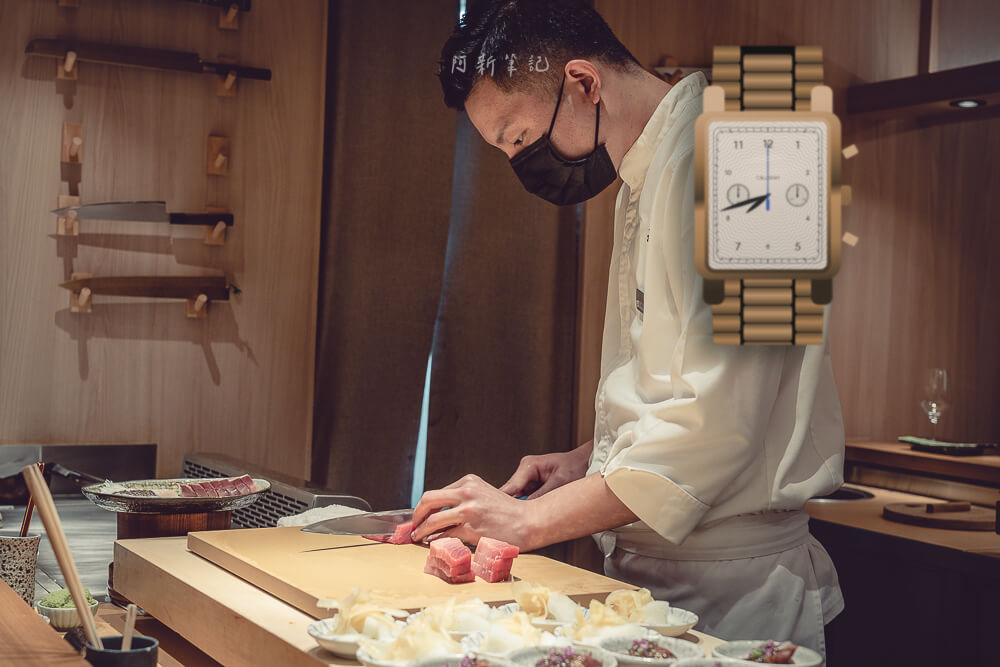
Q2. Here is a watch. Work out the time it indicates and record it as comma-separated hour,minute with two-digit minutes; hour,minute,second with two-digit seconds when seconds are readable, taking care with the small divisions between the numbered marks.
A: 7,42
